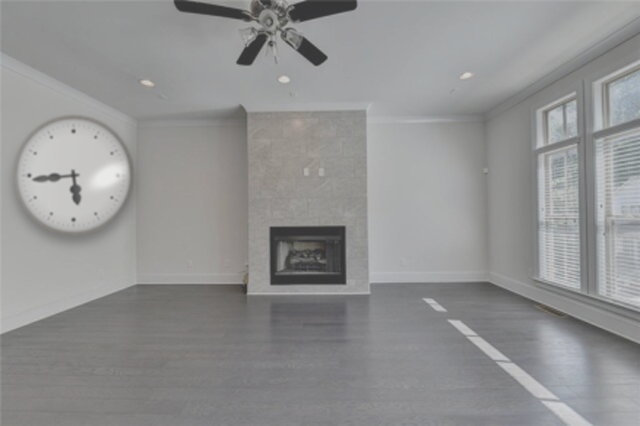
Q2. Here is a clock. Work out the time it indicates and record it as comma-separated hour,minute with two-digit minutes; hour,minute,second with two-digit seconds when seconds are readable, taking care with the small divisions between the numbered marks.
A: 5,44
